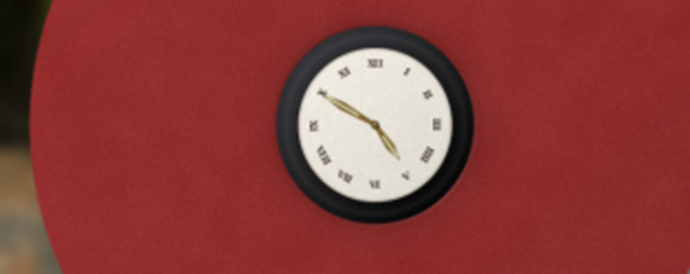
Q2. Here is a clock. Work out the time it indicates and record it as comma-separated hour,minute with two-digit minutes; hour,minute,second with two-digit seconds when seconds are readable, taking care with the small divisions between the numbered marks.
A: 4,50
